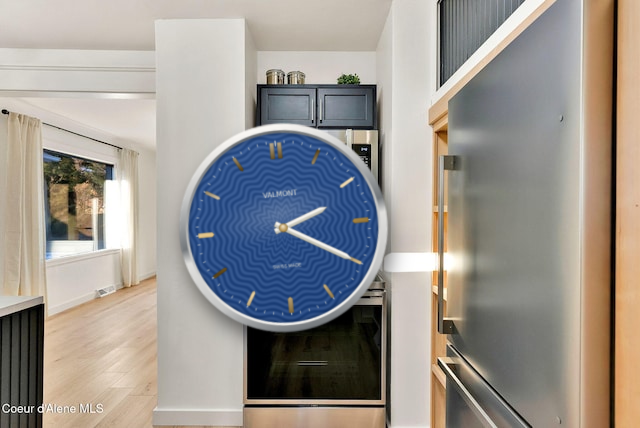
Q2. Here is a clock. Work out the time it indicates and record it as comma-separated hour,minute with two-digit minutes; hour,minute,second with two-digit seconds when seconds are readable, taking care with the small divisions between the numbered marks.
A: 2,20
